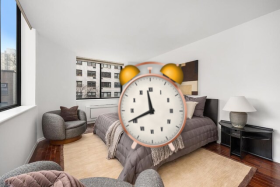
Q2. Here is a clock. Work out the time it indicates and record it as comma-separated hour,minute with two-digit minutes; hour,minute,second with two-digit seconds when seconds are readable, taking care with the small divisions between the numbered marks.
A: 11,41
